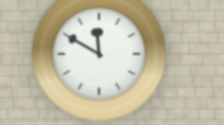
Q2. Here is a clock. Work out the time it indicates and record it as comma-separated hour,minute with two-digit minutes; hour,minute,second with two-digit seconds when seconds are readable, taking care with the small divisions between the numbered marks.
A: 11,50
